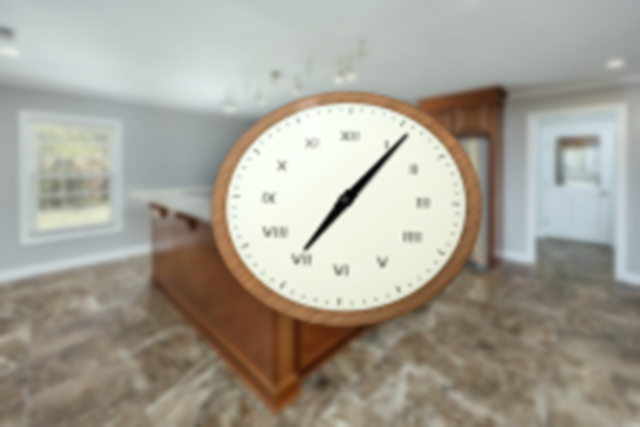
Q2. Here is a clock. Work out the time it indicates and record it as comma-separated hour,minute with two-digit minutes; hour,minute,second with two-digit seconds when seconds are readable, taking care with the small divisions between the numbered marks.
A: 7,06
